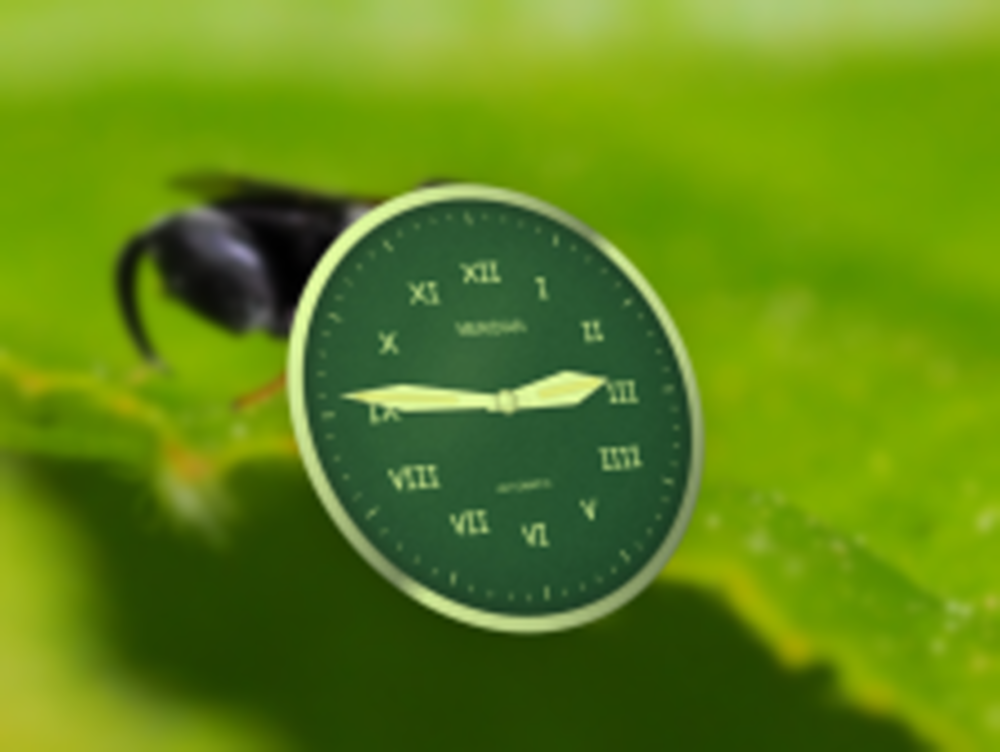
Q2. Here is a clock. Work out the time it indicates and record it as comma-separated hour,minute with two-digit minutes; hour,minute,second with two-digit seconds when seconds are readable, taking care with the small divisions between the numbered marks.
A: 2,46
